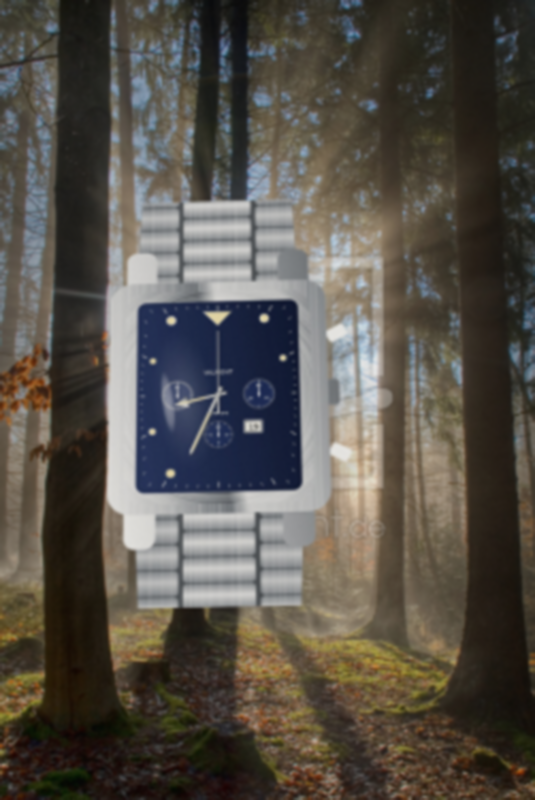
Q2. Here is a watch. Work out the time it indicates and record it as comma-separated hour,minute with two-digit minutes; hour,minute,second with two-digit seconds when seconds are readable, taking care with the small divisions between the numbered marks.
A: 8,34
